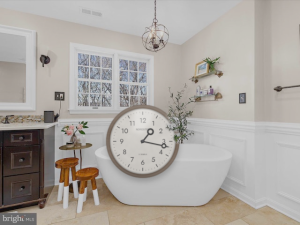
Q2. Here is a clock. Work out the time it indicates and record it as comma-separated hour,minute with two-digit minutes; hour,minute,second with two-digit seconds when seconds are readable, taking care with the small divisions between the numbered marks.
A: 1,17
